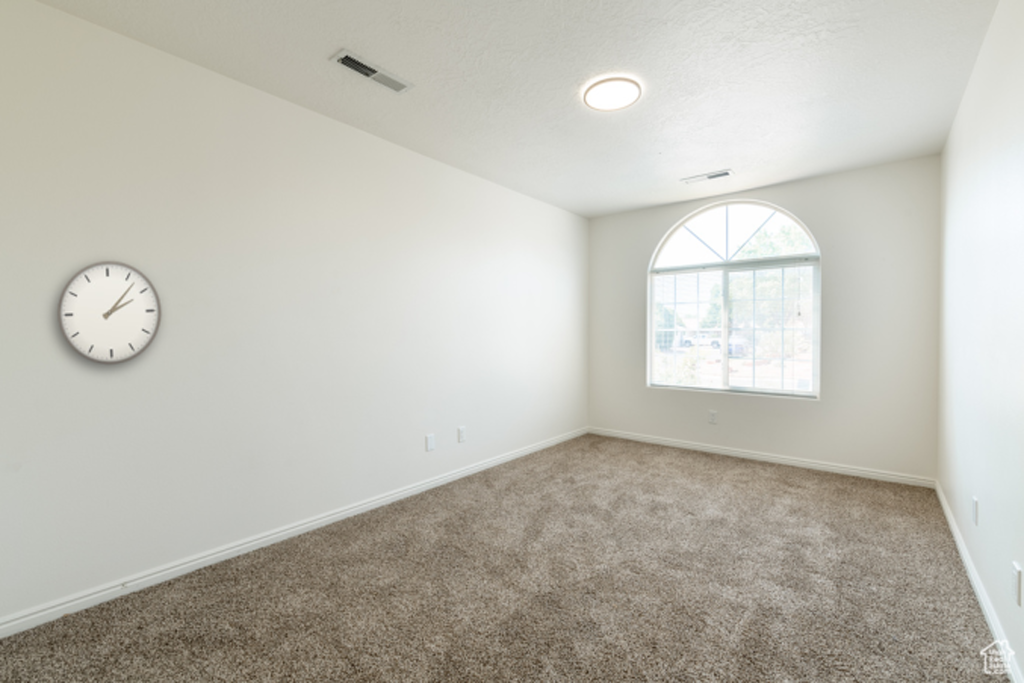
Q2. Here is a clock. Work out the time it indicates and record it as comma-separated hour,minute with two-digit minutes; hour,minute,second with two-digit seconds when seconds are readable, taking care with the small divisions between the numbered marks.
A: 2,07
